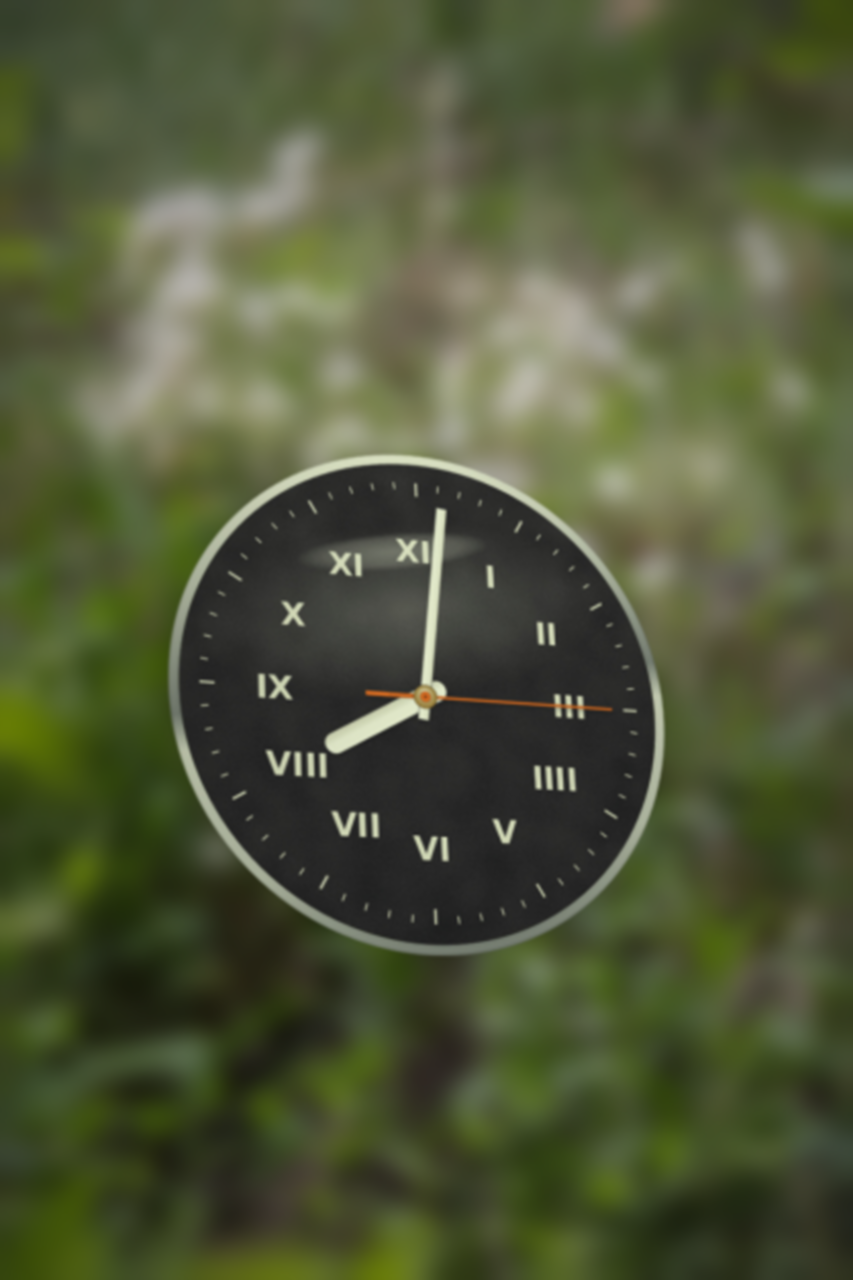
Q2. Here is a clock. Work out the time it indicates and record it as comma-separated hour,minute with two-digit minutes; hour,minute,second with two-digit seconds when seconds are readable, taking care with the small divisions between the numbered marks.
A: 8,01,15
